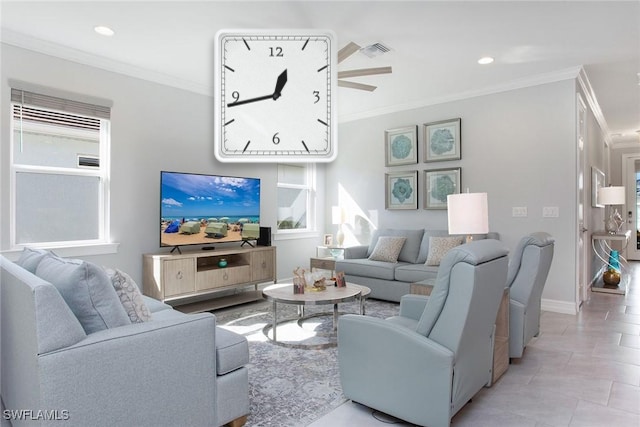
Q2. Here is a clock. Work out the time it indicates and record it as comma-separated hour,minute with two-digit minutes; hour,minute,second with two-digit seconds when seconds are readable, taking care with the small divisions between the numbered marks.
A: 12,43
